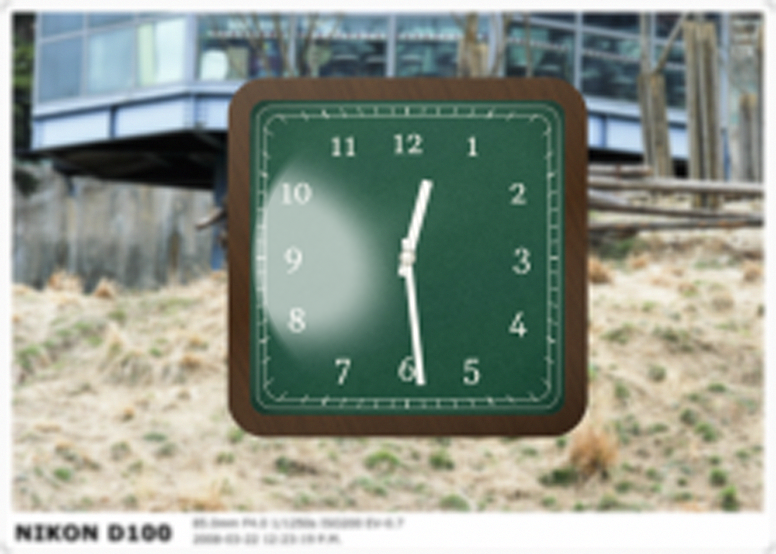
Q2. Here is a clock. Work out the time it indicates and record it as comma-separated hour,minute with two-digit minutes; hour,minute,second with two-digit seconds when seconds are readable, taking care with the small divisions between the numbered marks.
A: 12,29
